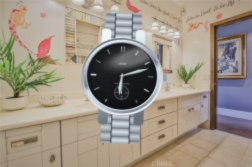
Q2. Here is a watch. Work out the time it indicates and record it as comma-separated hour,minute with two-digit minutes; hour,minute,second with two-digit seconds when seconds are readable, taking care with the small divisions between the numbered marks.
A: 6,12
